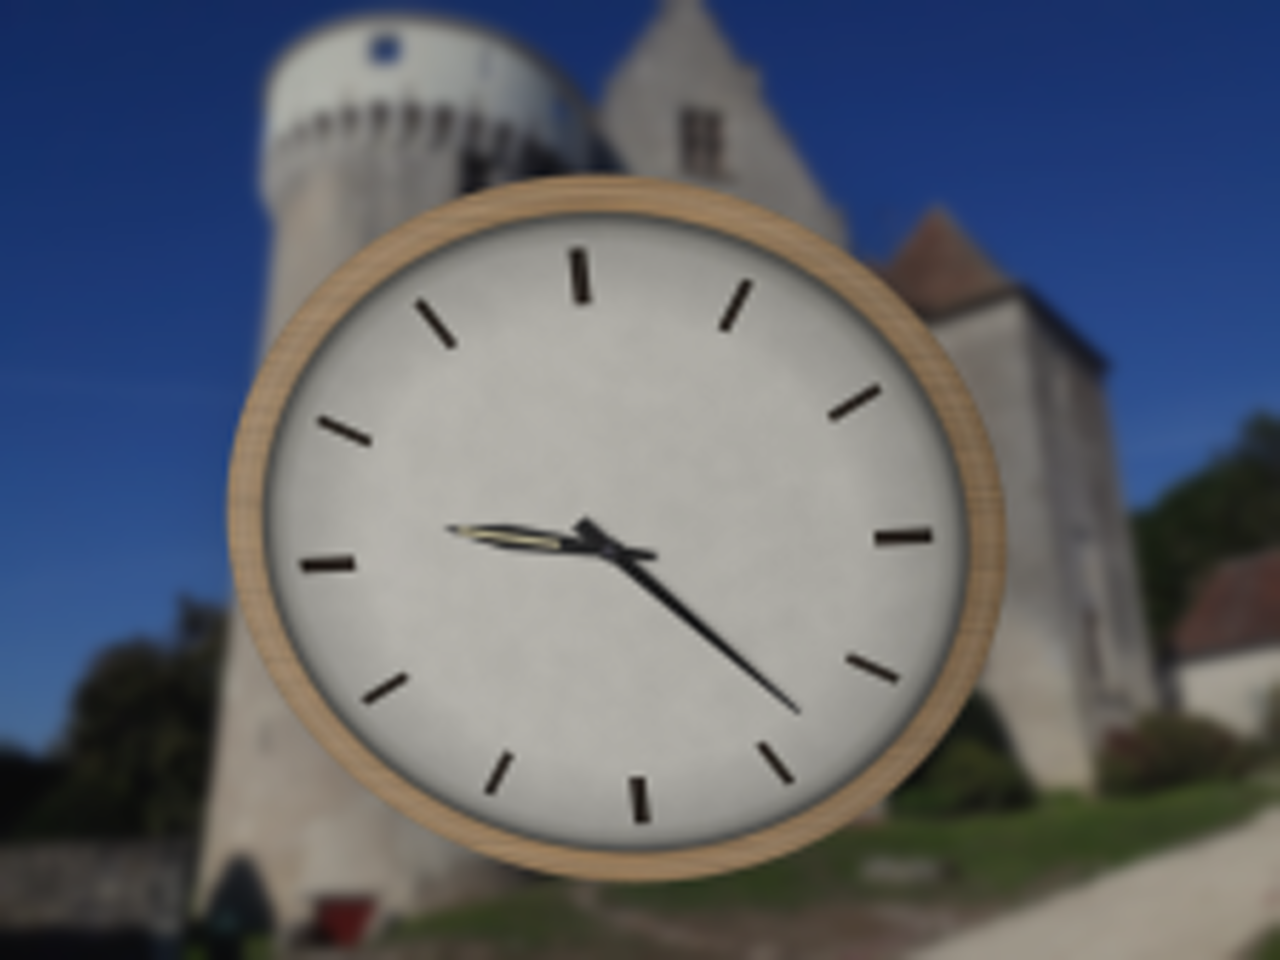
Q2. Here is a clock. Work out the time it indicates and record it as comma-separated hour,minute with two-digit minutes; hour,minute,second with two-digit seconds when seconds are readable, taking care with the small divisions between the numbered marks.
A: 9,23
